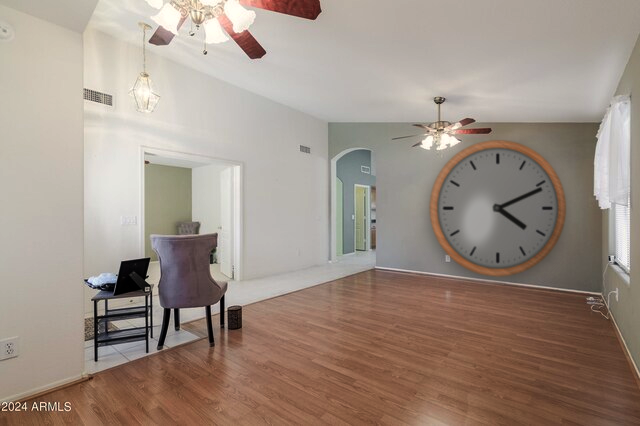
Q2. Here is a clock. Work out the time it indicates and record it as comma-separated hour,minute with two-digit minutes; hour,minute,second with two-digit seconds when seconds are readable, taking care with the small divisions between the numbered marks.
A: 4,11
